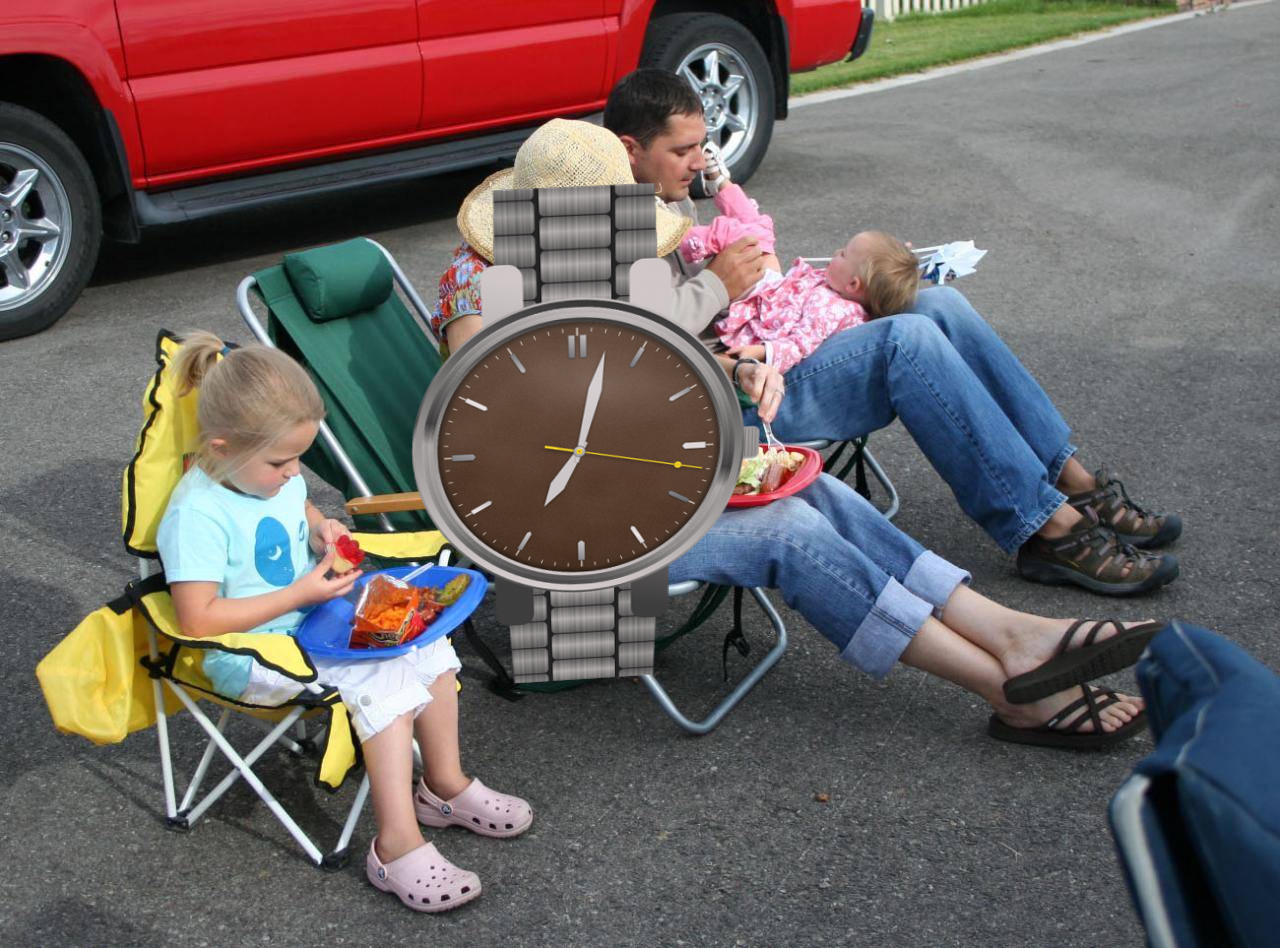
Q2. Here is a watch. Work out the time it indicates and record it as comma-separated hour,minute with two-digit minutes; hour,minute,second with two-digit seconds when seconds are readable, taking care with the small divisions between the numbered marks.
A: 7,02,17
